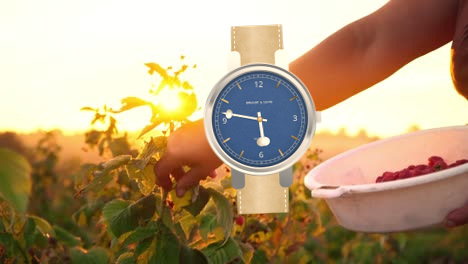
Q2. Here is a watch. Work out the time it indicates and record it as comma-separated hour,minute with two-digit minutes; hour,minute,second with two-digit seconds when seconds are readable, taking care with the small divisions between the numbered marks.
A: 5,47
